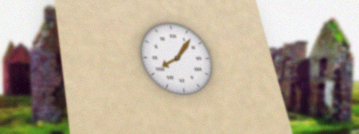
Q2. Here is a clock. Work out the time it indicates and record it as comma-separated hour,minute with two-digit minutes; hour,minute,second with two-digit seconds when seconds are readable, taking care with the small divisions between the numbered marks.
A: 8,07
